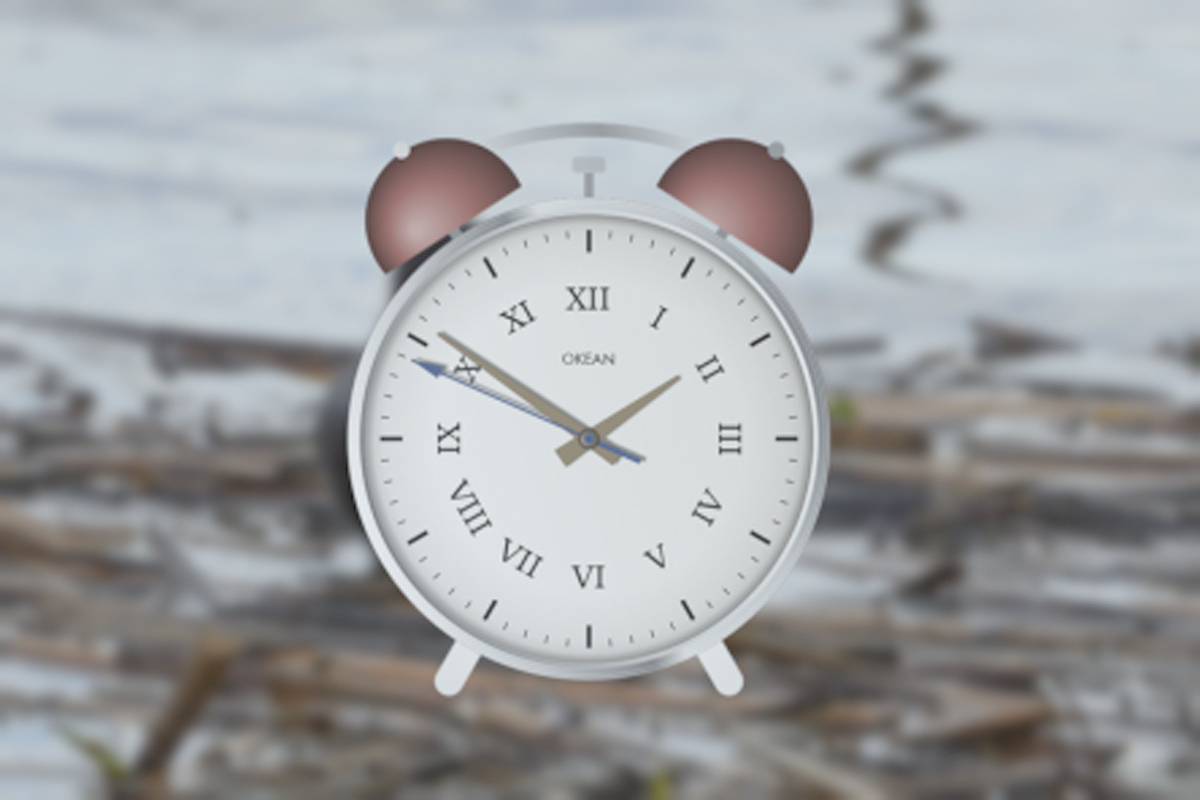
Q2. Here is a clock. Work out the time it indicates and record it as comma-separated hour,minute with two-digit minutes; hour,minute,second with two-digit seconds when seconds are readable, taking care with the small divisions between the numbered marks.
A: 1,50,49
